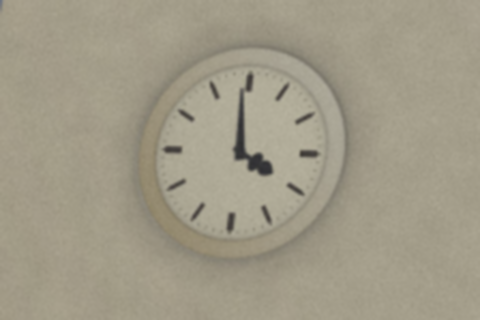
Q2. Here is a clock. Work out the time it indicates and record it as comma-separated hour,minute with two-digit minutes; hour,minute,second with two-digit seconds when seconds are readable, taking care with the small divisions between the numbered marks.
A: 3,59
